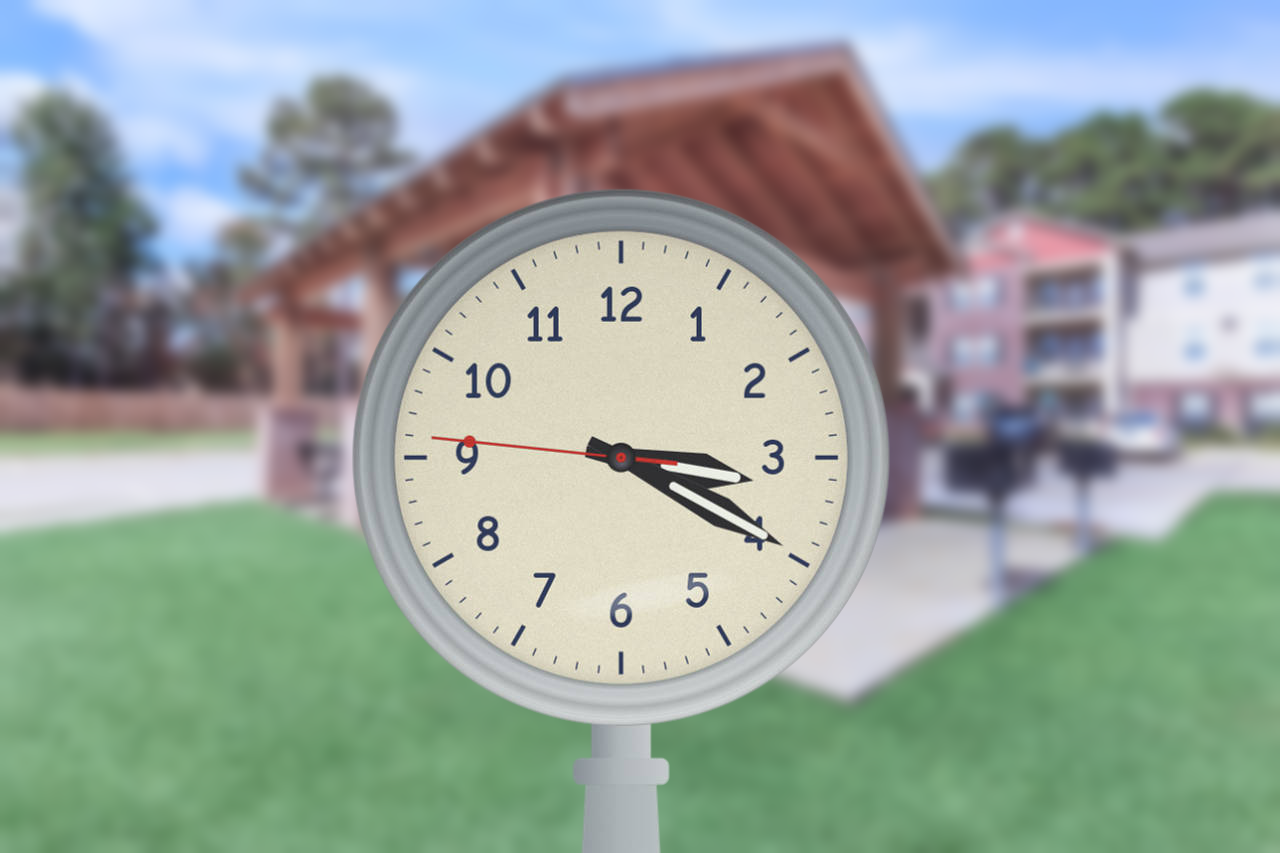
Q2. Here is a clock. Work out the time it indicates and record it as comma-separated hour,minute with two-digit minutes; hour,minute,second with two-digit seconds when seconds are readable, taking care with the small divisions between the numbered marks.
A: 3,19,46
